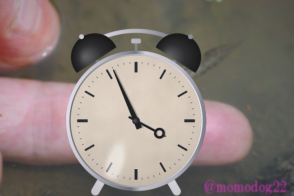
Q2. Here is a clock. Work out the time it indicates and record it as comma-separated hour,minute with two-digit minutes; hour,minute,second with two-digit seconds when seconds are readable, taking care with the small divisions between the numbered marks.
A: 3,56
